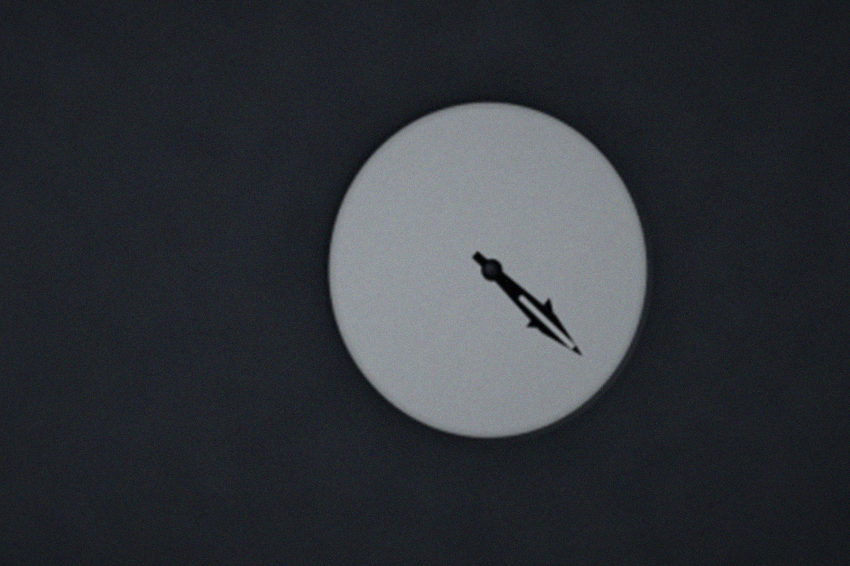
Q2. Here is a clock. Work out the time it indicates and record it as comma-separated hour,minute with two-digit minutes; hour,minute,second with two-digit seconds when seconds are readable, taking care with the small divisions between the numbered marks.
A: 4,22
